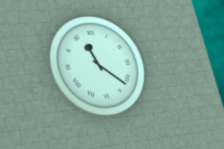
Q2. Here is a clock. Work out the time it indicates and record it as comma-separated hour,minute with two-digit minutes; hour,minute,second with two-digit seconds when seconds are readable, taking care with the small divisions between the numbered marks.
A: 11,22
